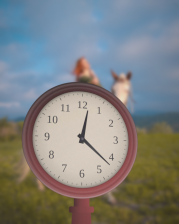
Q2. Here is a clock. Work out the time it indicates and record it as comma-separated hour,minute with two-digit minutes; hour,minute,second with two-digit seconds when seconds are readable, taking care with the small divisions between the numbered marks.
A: 12,22
